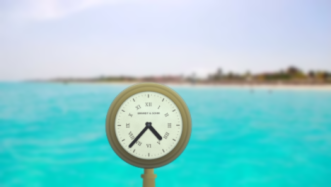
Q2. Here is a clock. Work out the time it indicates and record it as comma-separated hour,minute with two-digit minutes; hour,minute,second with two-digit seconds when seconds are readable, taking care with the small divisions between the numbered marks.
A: 4,37
